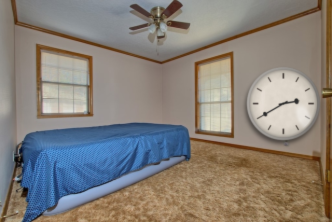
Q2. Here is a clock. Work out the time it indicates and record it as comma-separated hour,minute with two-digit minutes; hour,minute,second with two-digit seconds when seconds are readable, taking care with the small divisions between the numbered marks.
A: 2,40
